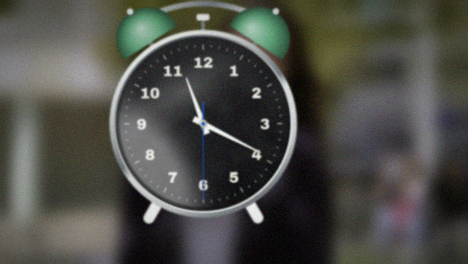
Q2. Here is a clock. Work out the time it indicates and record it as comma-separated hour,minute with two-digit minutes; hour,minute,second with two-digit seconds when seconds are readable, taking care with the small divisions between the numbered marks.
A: 11,19,30
